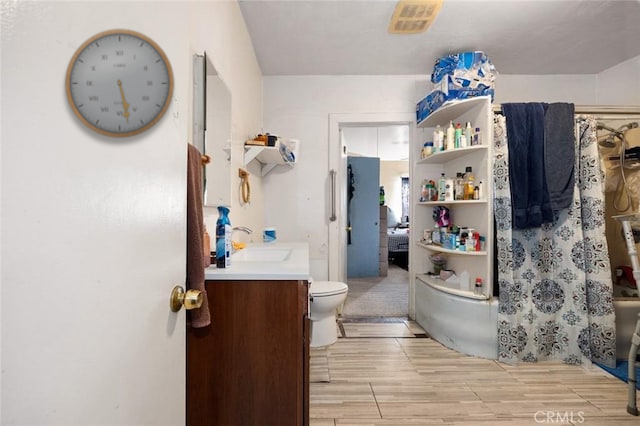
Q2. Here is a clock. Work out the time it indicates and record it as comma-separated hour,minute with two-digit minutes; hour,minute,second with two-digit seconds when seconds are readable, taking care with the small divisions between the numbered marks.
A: 5,28
